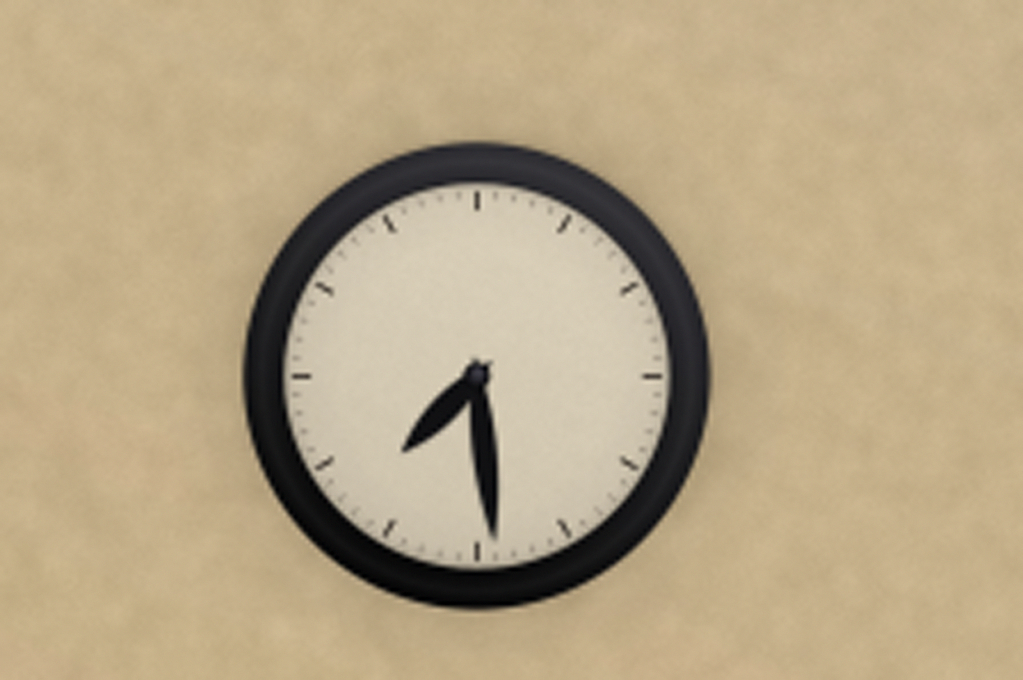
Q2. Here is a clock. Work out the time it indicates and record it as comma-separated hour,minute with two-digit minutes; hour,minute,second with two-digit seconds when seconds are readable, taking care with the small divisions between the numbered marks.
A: 7,29
